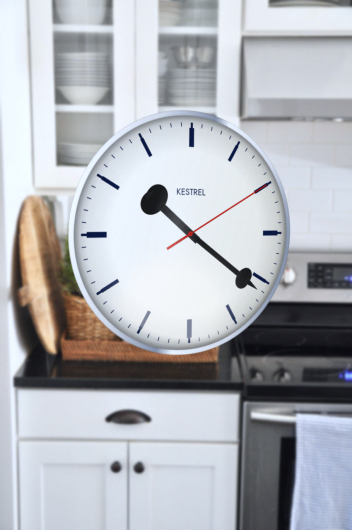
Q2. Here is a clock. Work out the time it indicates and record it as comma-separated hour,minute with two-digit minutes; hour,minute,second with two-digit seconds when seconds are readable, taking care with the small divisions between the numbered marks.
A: 10,21,10
